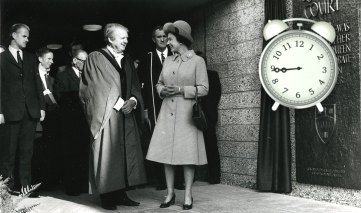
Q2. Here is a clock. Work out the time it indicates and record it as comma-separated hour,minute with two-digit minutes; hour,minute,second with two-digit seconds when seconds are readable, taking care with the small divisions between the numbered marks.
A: 8,44
